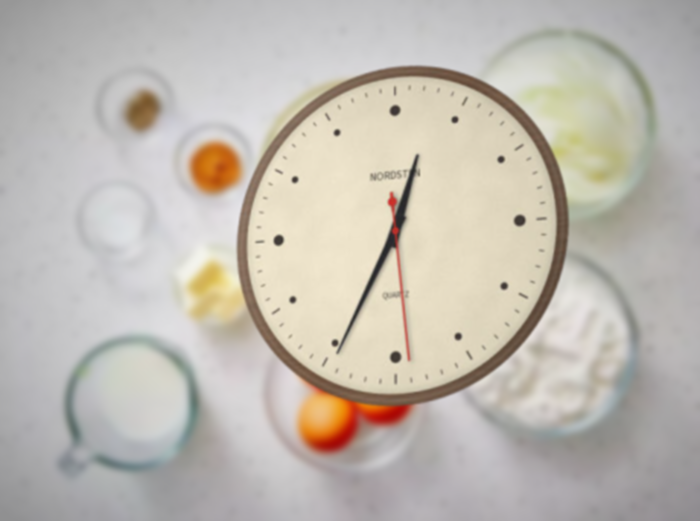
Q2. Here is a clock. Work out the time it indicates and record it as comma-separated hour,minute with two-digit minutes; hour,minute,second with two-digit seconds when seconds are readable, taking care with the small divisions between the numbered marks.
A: 12,34,29
